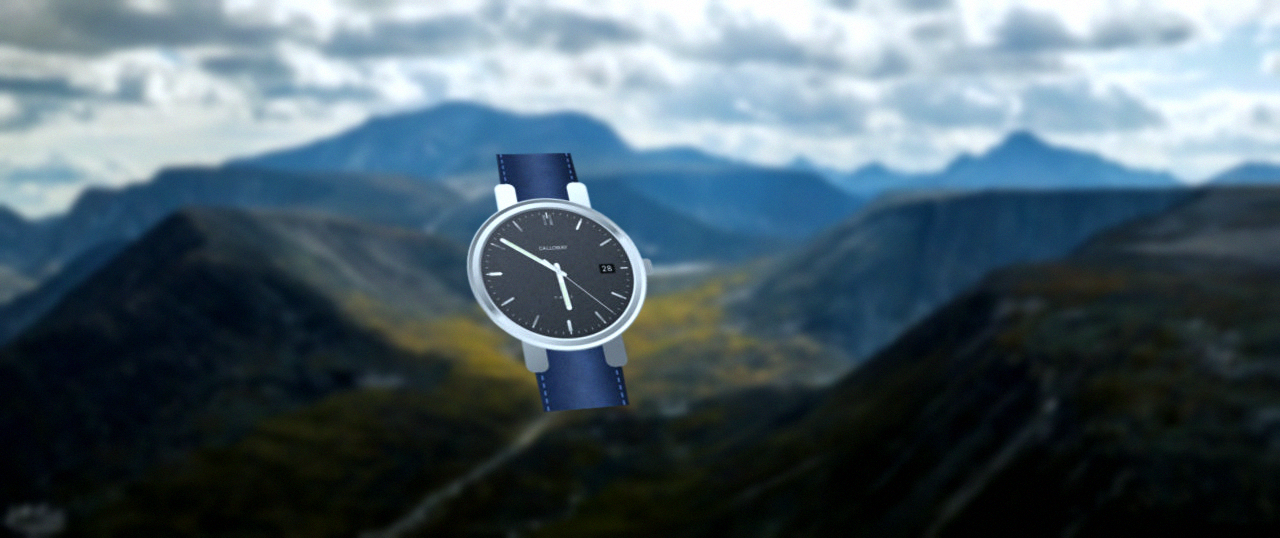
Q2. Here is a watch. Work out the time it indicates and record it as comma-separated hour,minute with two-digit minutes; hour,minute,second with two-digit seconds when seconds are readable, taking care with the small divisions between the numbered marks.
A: 5,51,23
